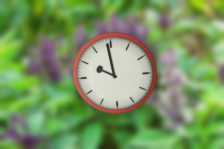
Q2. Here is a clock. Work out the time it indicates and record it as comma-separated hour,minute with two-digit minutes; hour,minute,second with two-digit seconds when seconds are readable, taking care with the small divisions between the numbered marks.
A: 9,59
